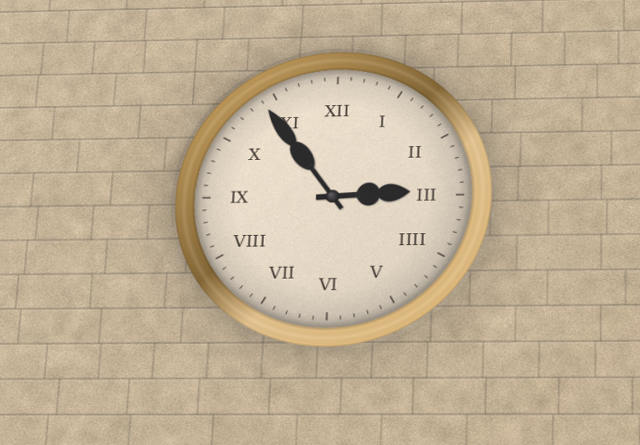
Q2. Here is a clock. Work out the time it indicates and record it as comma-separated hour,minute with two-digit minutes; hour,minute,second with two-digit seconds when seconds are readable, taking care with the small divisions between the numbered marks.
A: 2,54
